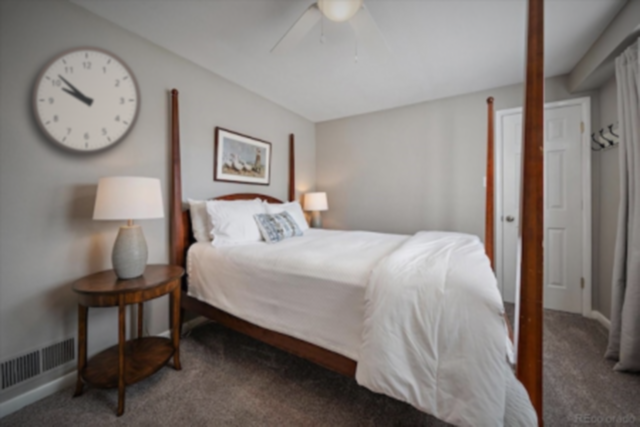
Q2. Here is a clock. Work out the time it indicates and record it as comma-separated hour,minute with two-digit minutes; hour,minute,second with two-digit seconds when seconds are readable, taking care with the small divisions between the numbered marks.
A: 9,52
